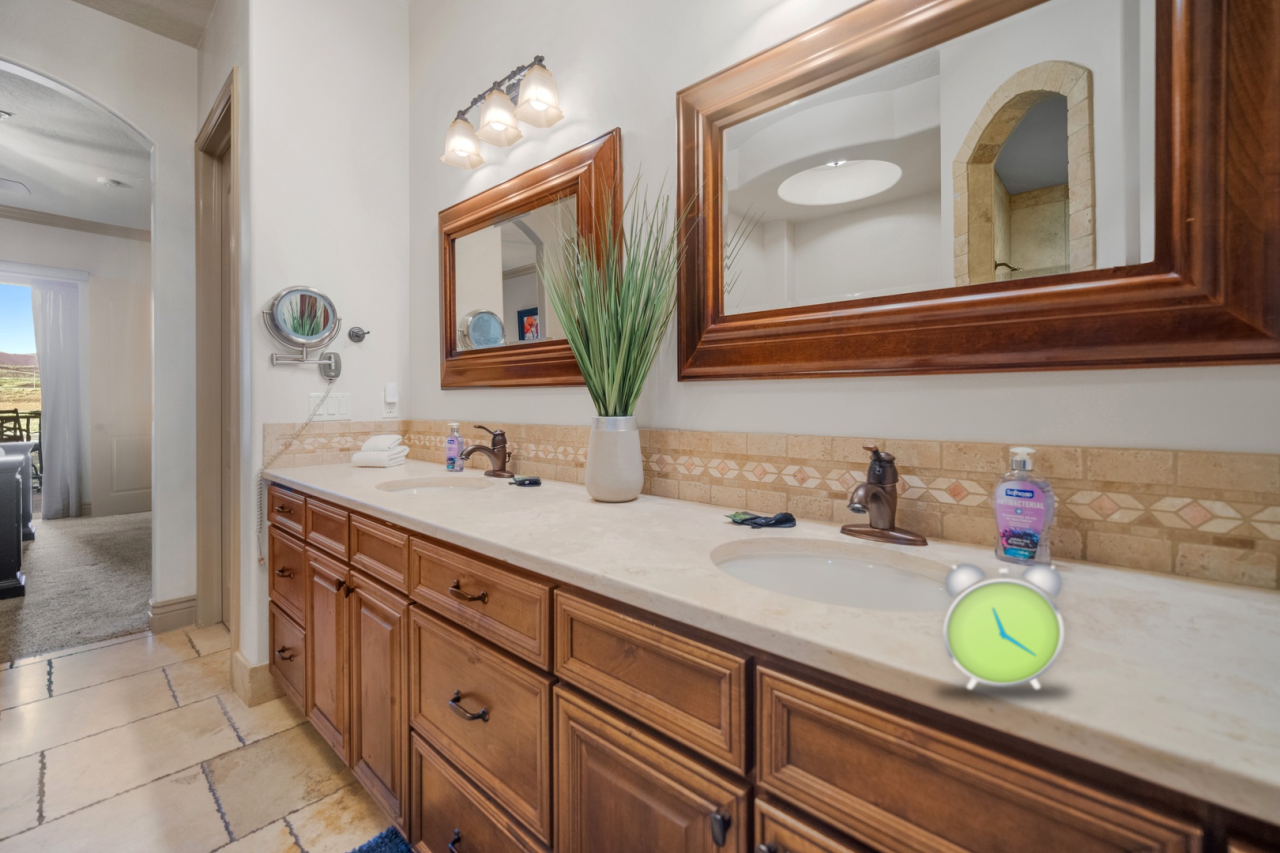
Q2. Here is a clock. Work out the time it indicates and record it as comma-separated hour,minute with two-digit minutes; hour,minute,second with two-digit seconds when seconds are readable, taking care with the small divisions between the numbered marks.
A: 11,21
